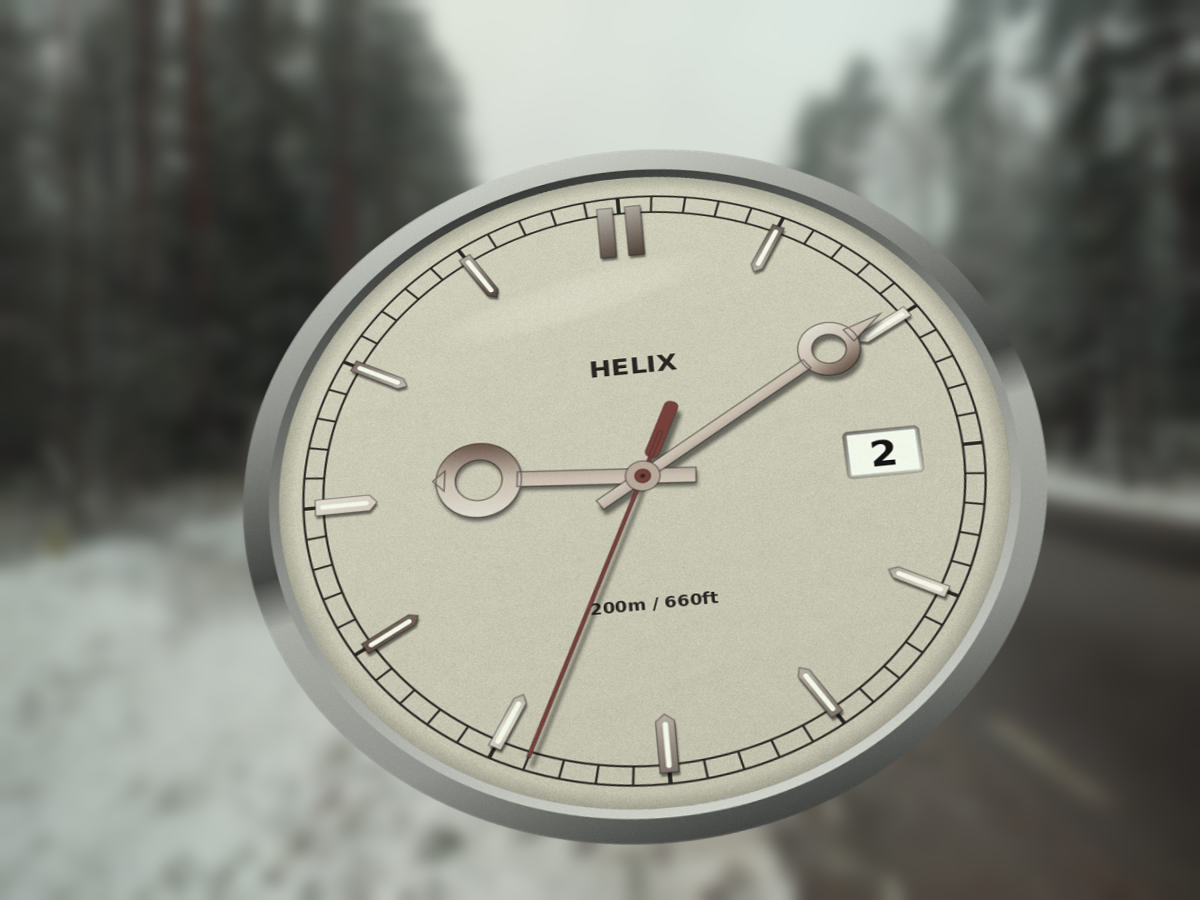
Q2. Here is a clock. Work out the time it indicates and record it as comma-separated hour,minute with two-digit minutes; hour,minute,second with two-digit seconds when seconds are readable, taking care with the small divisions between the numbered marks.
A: 9,09,34
